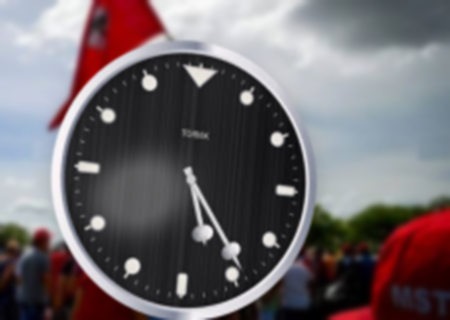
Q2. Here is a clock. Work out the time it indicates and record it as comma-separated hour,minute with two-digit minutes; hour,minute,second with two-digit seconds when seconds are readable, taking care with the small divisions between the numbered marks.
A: 5,24
